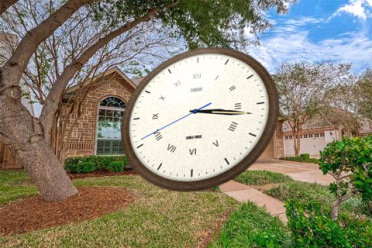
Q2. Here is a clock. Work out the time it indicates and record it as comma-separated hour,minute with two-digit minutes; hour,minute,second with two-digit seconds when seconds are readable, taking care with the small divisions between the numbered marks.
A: 3,16,41
